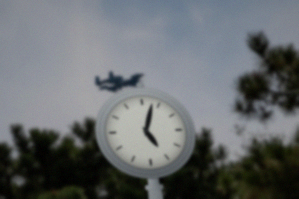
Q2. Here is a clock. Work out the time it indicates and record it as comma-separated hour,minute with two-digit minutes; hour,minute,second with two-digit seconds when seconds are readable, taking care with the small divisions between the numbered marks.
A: 5,03
